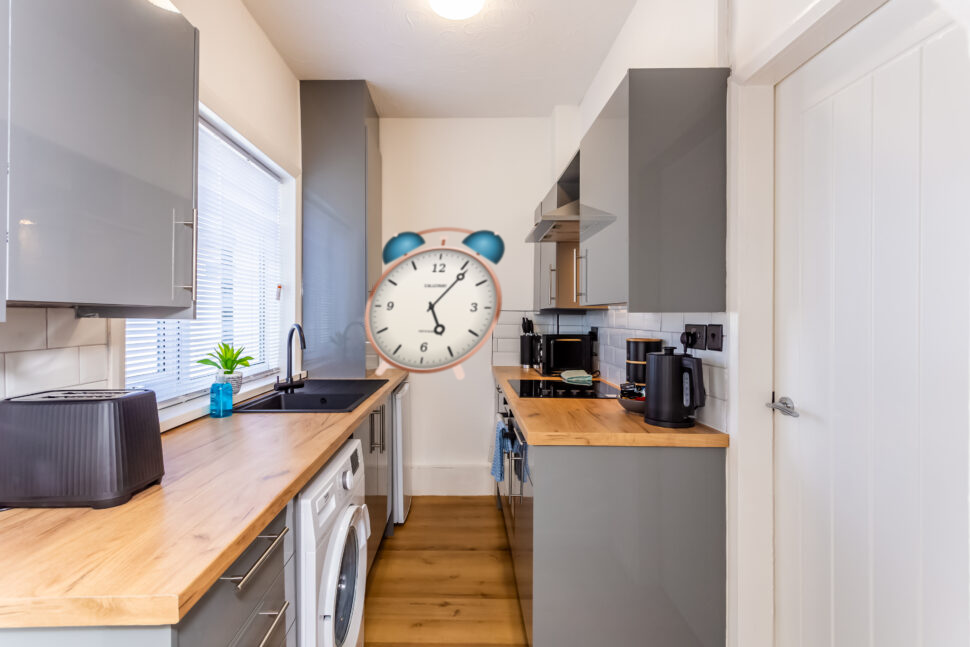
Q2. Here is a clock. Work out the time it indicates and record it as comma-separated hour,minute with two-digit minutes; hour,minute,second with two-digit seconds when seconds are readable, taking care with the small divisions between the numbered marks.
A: 5,06
